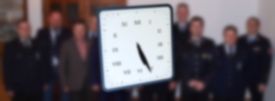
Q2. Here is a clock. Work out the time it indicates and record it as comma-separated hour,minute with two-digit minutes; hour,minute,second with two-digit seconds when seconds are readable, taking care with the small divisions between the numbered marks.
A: 5,26
